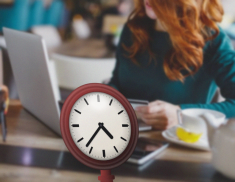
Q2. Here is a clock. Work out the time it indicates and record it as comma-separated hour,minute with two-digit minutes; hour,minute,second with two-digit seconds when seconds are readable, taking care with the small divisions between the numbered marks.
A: 4,37
